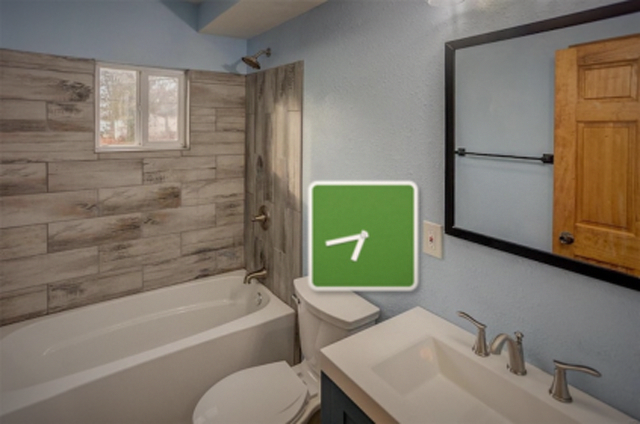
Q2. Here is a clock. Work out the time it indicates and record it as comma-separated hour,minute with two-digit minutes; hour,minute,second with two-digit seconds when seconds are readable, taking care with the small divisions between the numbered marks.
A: 6,43
